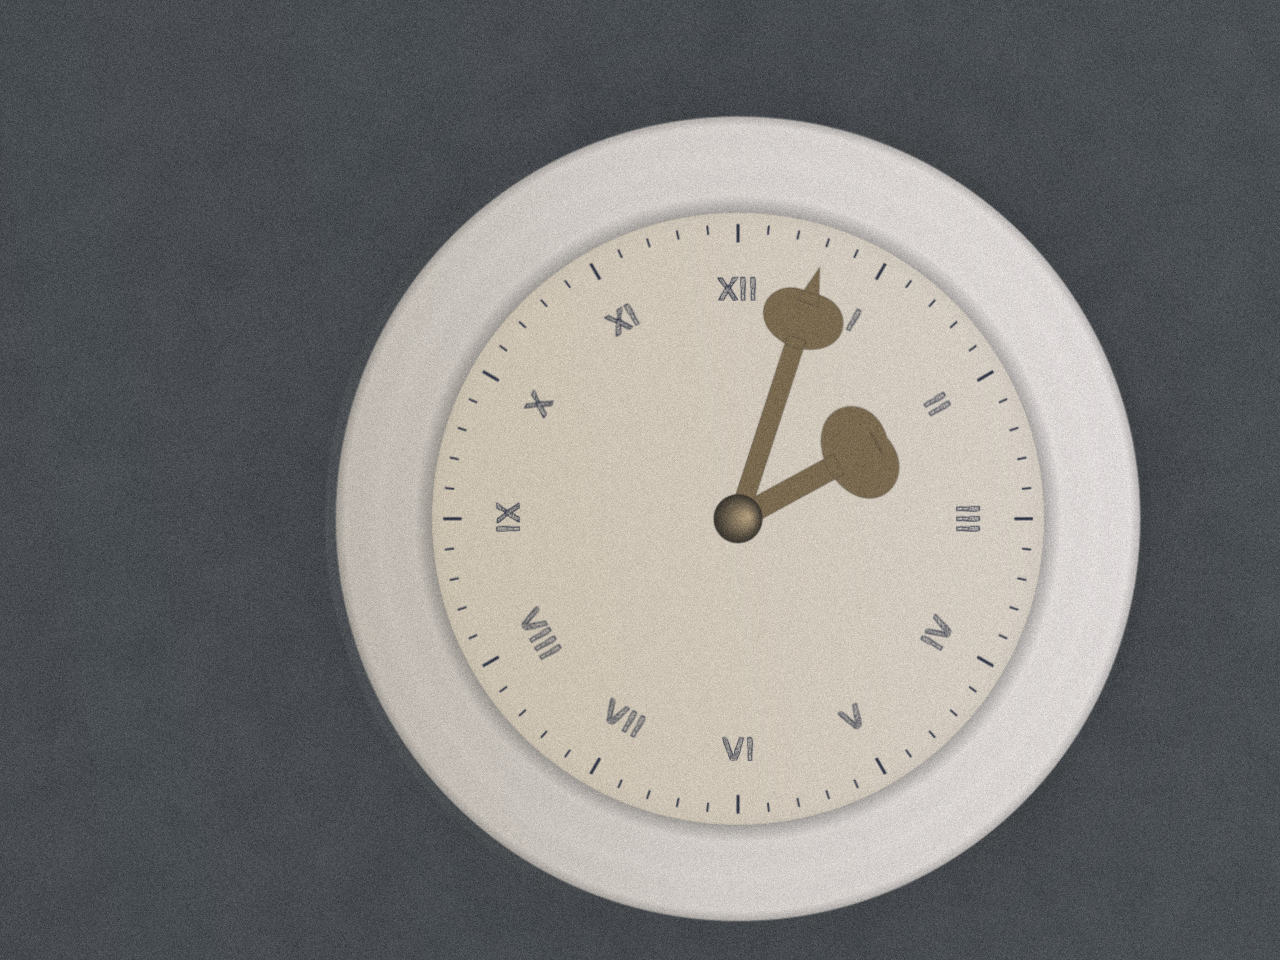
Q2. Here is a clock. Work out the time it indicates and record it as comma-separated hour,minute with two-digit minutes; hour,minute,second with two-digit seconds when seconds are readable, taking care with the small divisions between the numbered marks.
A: 2,03
